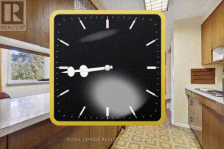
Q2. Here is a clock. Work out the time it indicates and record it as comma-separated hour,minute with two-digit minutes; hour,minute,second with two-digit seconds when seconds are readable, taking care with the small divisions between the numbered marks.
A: 8,44
